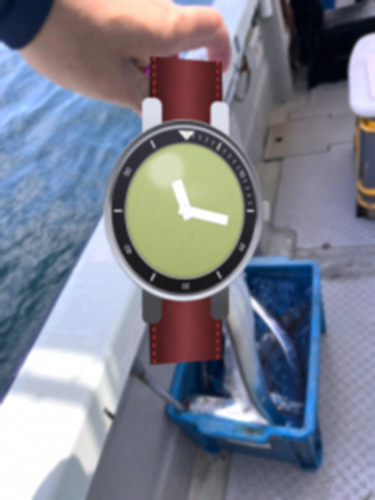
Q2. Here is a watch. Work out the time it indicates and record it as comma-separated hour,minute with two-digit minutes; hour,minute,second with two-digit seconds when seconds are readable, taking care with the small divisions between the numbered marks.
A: 11,17
